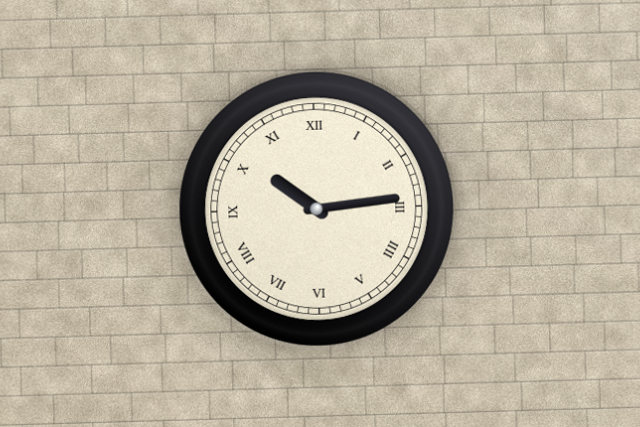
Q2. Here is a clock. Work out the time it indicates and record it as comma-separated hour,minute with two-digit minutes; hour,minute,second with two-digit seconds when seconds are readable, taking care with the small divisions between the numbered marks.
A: 10,14
